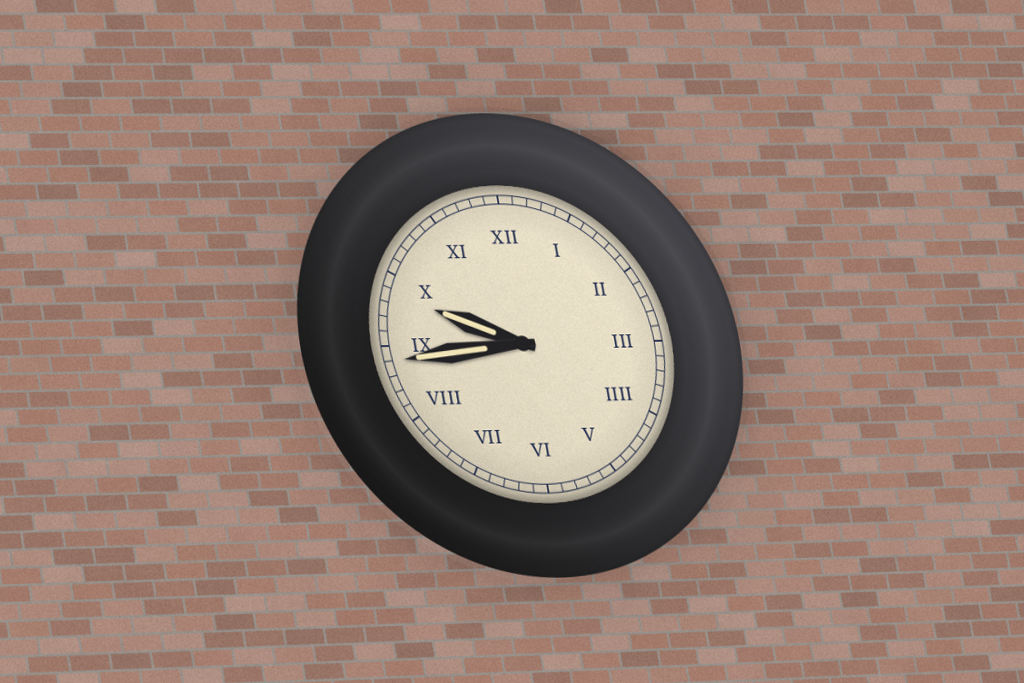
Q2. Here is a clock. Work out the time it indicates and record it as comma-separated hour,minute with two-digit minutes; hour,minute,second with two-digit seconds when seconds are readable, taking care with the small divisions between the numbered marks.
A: 9,44
